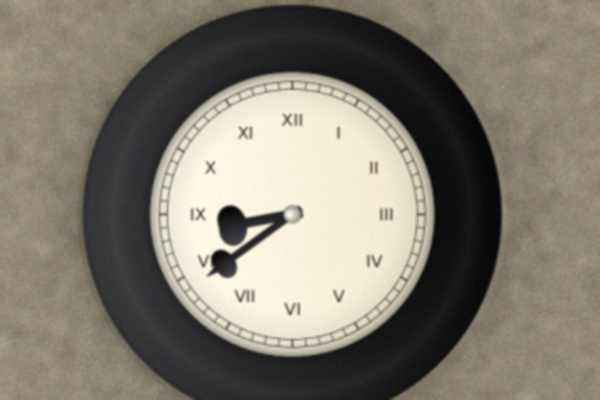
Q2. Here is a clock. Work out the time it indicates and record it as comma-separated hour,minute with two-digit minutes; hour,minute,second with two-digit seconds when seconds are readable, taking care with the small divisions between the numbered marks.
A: 8,39
